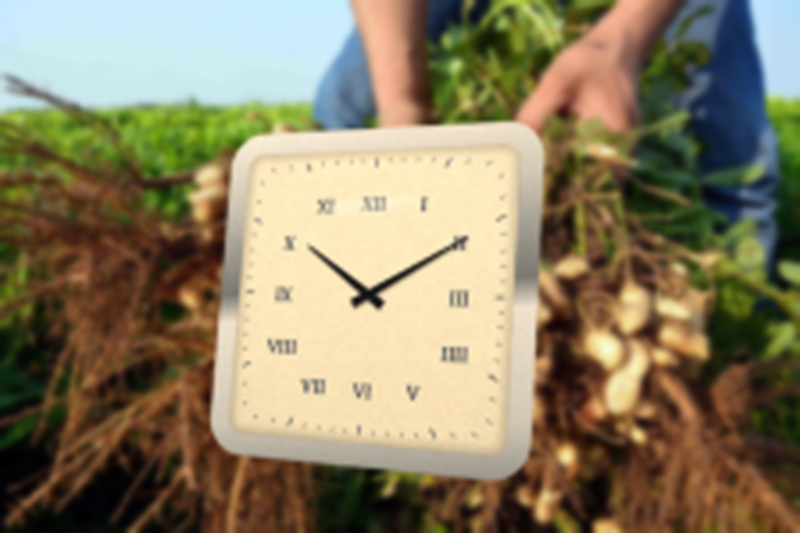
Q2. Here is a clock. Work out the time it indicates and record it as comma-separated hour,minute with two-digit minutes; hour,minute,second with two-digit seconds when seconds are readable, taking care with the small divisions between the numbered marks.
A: 10,10
